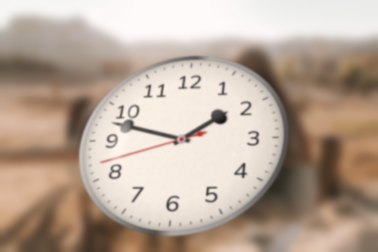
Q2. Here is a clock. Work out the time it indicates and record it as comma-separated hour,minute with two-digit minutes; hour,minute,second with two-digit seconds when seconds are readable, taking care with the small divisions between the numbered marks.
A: 1,47,42
